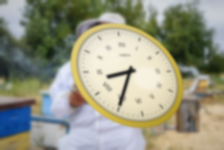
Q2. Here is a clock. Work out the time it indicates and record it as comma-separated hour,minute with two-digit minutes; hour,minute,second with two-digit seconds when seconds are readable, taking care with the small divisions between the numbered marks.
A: 8,35
